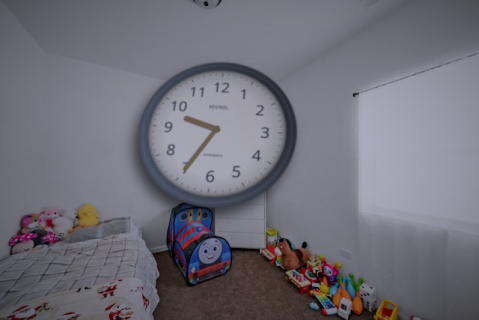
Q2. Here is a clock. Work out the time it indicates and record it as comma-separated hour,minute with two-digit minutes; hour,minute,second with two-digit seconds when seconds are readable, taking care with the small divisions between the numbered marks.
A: 9,35
